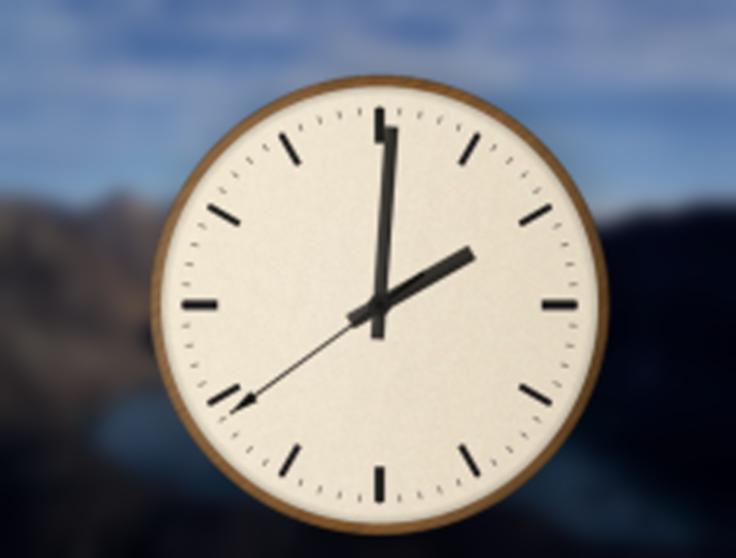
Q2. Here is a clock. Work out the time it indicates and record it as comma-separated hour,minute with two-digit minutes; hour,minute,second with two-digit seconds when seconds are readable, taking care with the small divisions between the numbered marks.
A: 2,00,39
